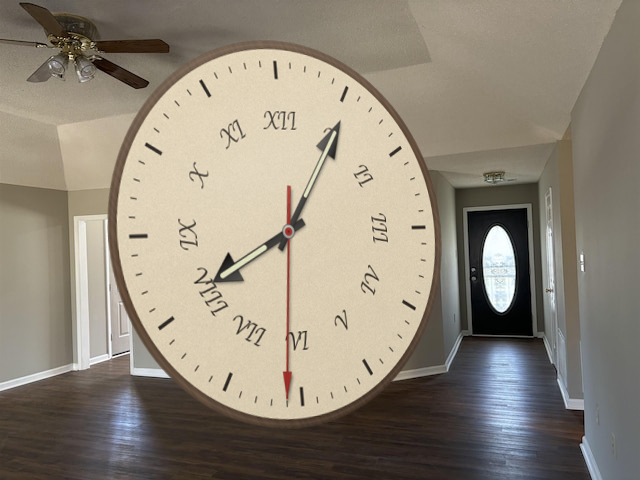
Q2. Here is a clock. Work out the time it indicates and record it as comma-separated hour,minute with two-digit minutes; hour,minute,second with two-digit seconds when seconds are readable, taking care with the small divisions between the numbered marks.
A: 8,05,31
